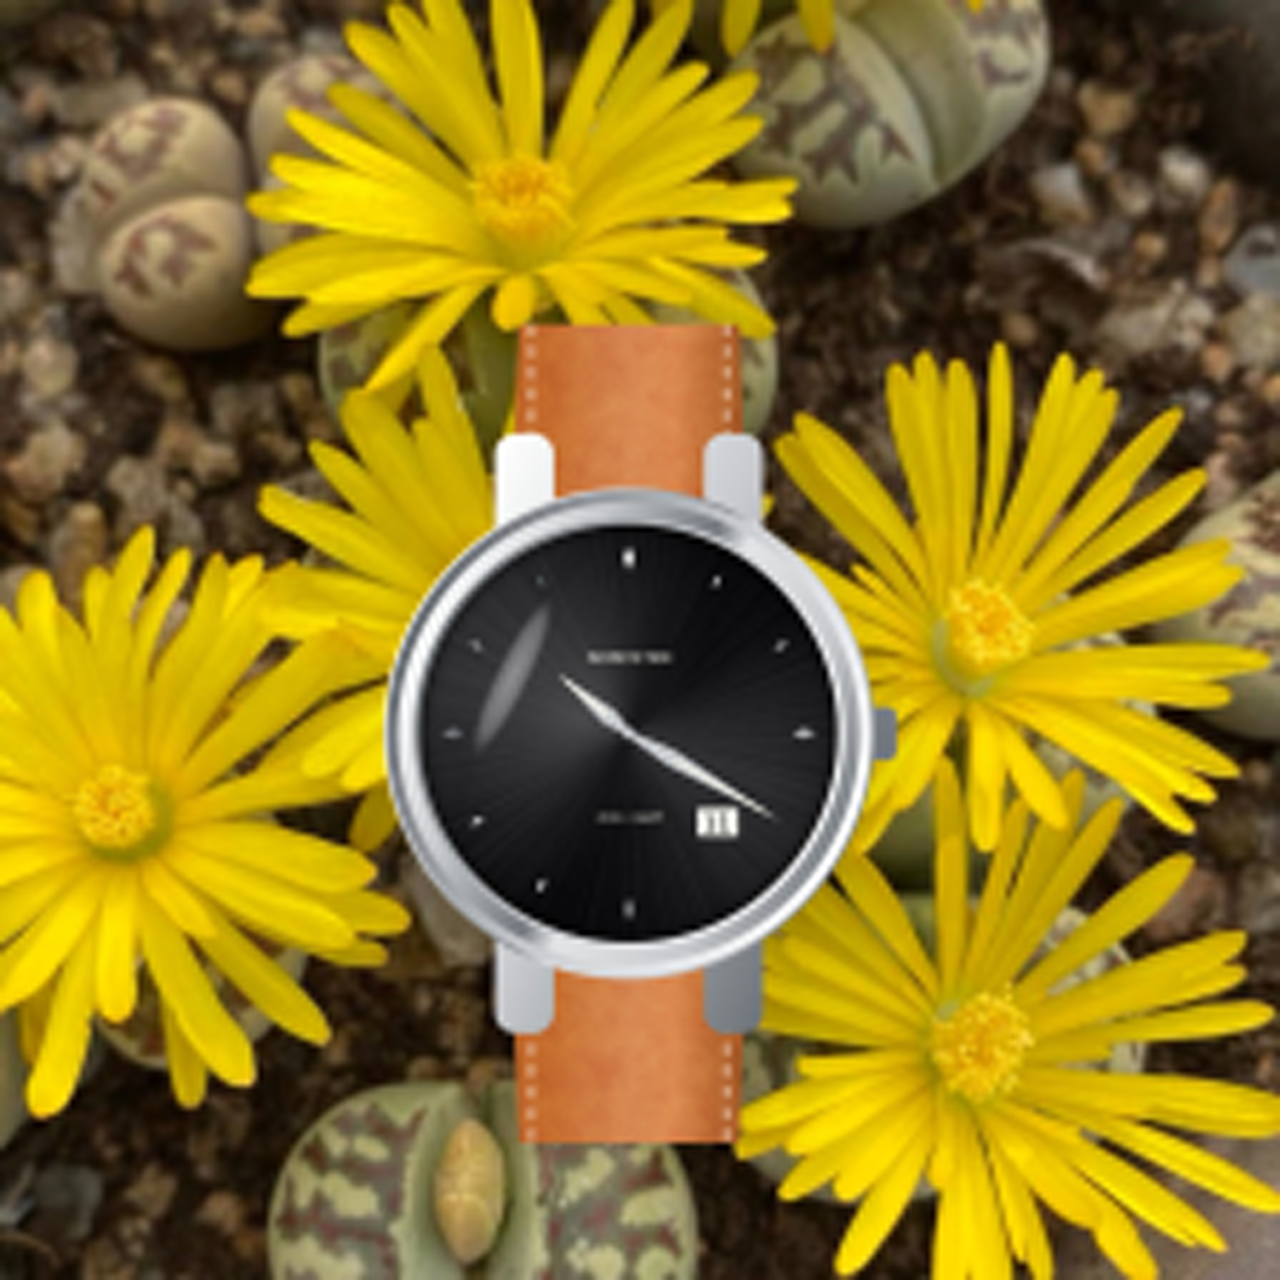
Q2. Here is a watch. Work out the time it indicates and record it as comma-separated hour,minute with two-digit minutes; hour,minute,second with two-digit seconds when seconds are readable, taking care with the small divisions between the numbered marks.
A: 10,20
